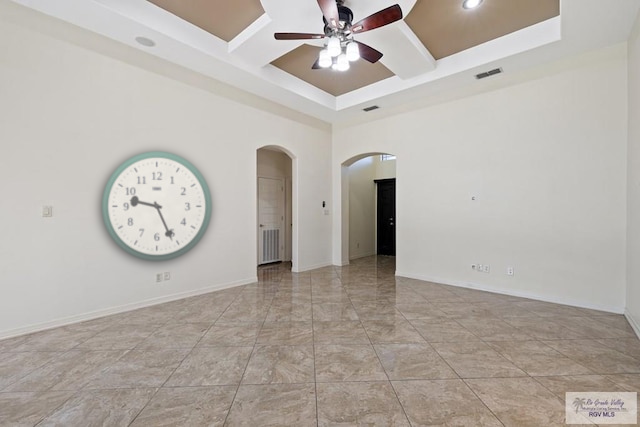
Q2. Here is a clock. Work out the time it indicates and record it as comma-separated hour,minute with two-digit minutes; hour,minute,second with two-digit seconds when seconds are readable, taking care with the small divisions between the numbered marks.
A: 9,26
